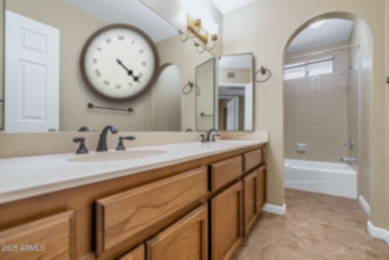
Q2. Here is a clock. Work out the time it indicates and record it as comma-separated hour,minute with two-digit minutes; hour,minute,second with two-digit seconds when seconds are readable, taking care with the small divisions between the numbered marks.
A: 4,22
